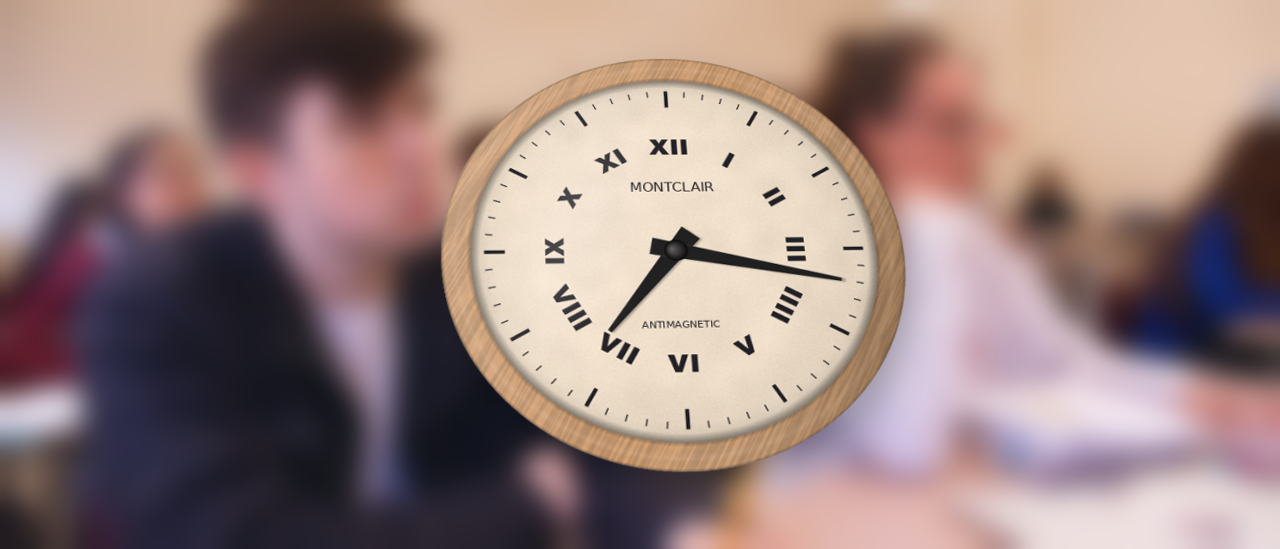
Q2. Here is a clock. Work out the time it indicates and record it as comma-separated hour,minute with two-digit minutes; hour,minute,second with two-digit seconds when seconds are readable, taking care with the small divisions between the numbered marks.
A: 7,17
